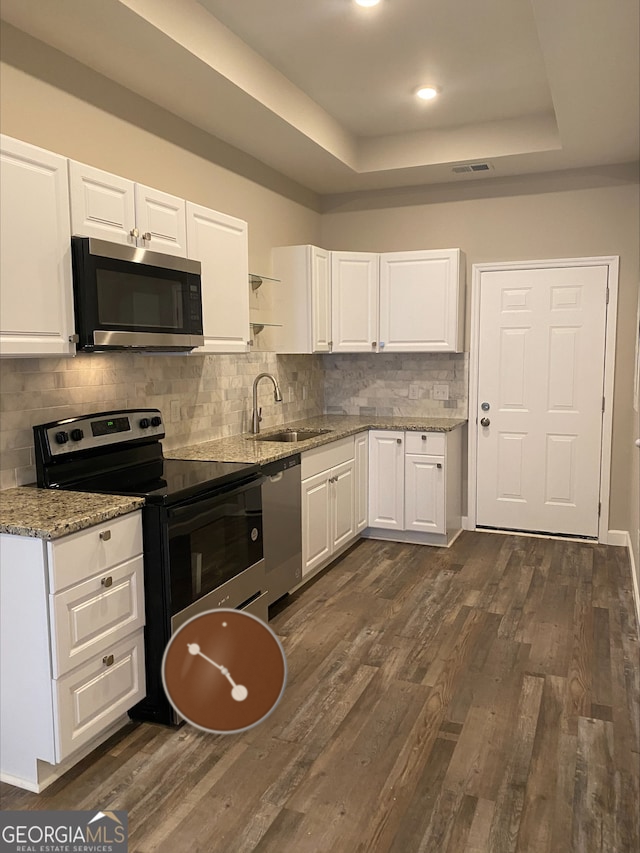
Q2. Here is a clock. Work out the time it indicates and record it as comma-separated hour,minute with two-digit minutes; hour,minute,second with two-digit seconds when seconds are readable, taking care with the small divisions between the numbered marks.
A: 4,51
